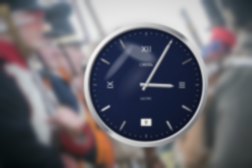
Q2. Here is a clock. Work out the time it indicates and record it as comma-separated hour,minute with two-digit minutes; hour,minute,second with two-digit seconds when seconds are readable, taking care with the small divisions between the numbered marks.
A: 3,05
